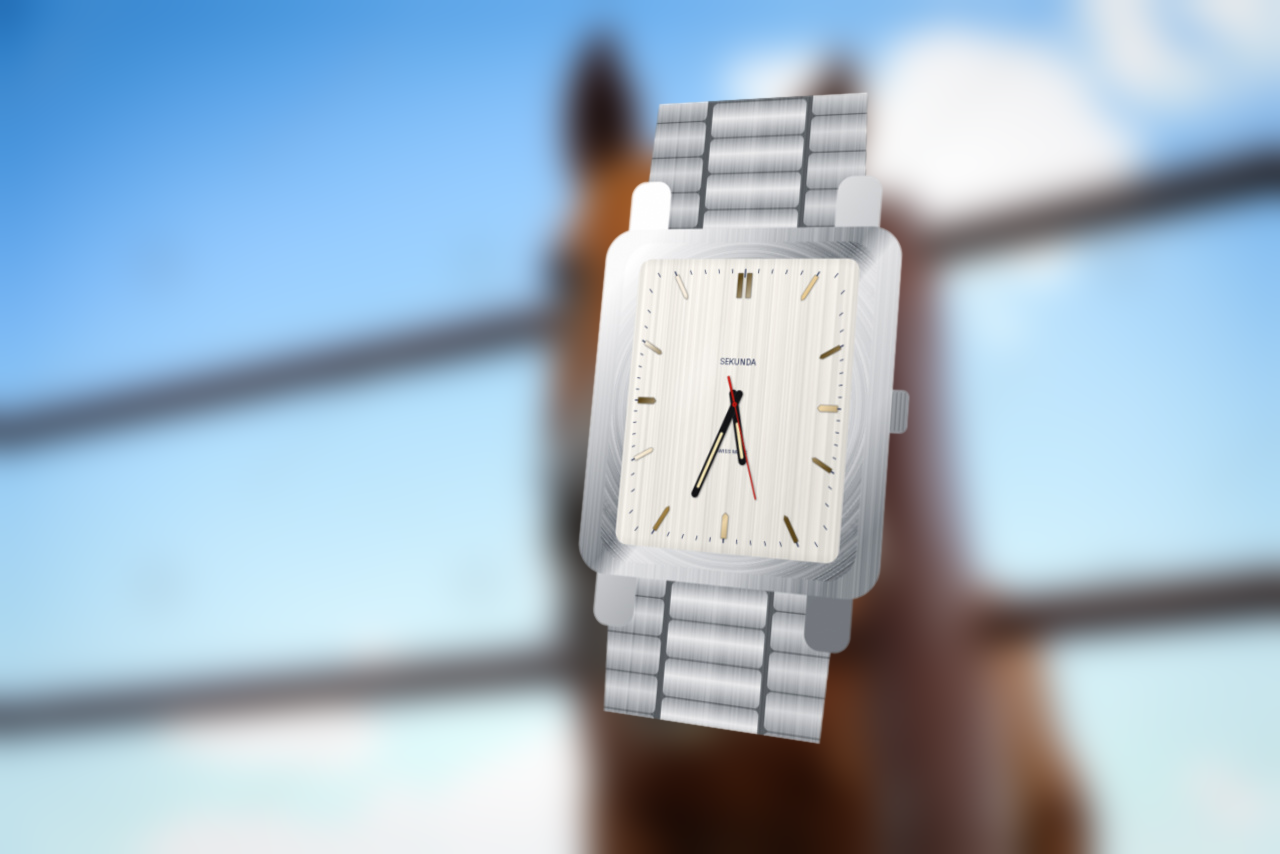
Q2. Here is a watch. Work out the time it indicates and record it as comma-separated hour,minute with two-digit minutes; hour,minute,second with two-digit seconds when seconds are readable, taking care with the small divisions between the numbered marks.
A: 5,33,27
